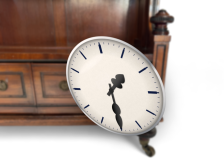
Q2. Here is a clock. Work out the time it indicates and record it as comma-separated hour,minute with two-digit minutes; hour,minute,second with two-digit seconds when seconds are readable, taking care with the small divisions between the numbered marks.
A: 1,30
